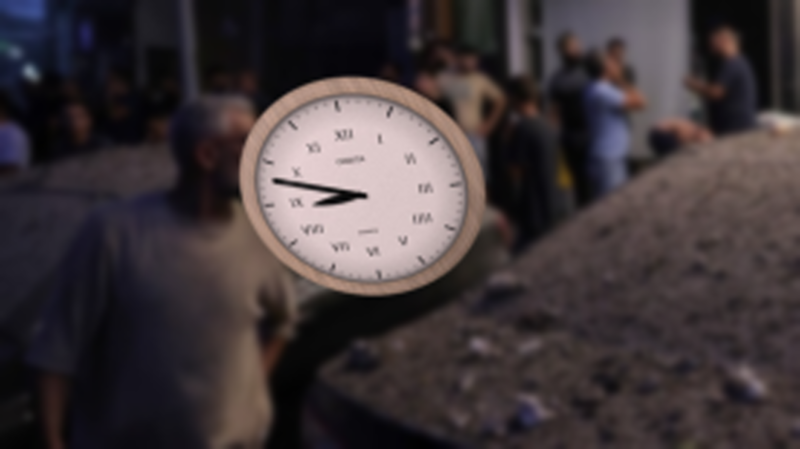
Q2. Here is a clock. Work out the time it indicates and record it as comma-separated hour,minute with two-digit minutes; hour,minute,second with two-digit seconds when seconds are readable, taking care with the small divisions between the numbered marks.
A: 8,48
